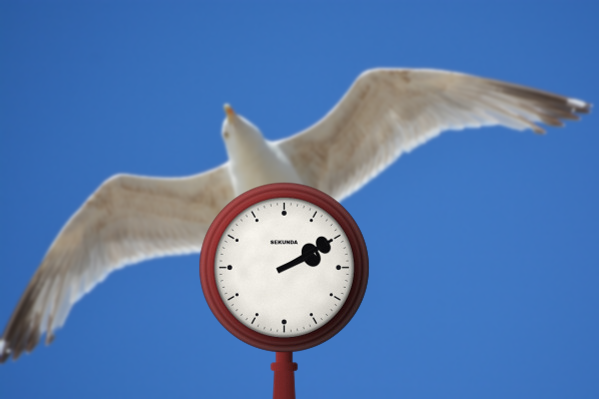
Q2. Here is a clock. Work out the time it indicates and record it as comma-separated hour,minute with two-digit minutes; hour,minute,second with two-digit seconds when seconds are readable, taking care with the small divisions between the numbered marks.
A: 2,10
